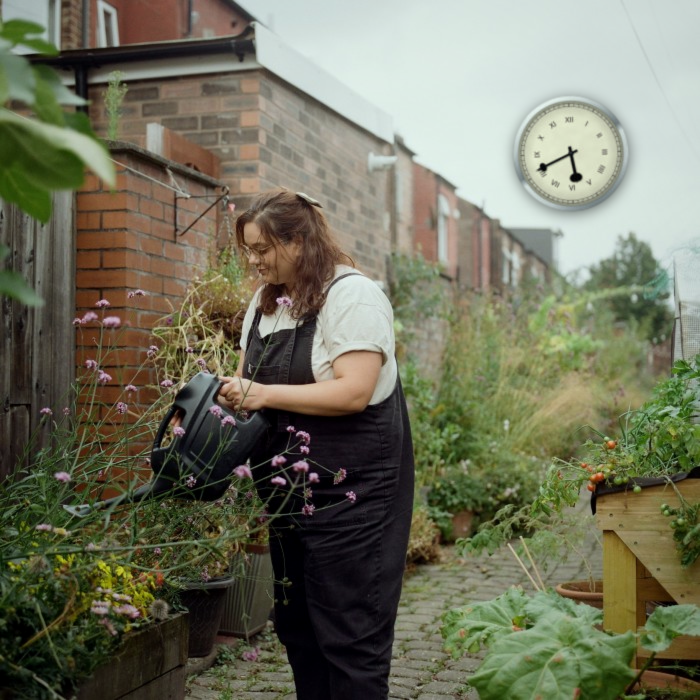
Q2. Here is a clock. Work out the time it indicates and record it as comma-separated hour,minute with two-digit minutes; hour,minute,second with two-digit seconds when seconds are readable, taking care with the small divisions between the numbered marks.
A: 5,41
